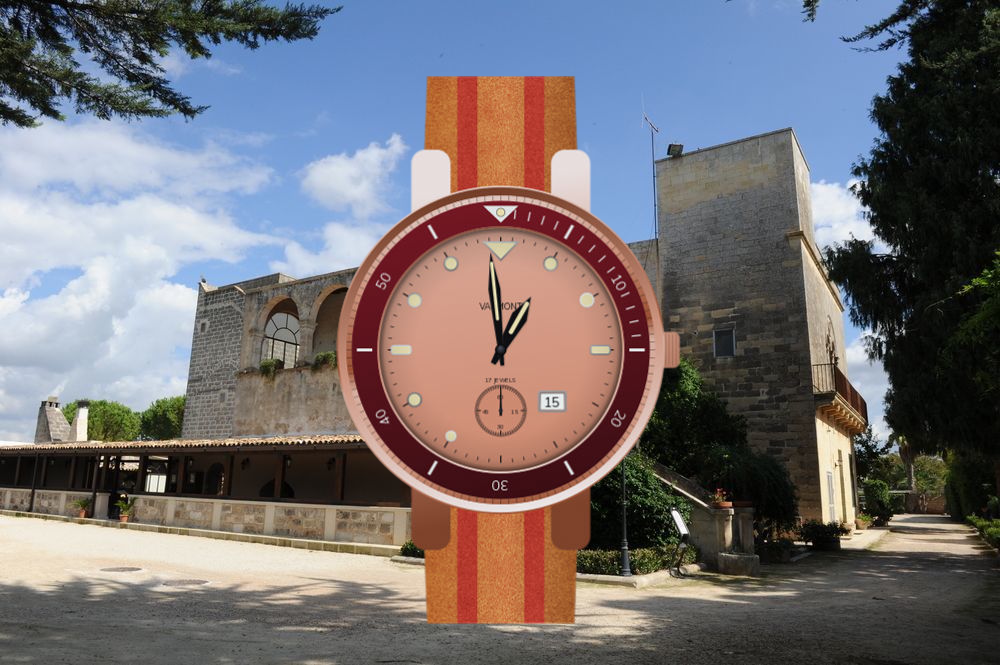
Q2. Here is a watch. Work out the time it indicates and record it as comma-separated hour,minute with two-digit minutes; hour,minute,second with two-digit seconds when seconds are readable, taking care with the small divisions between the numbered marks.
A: 12,59
